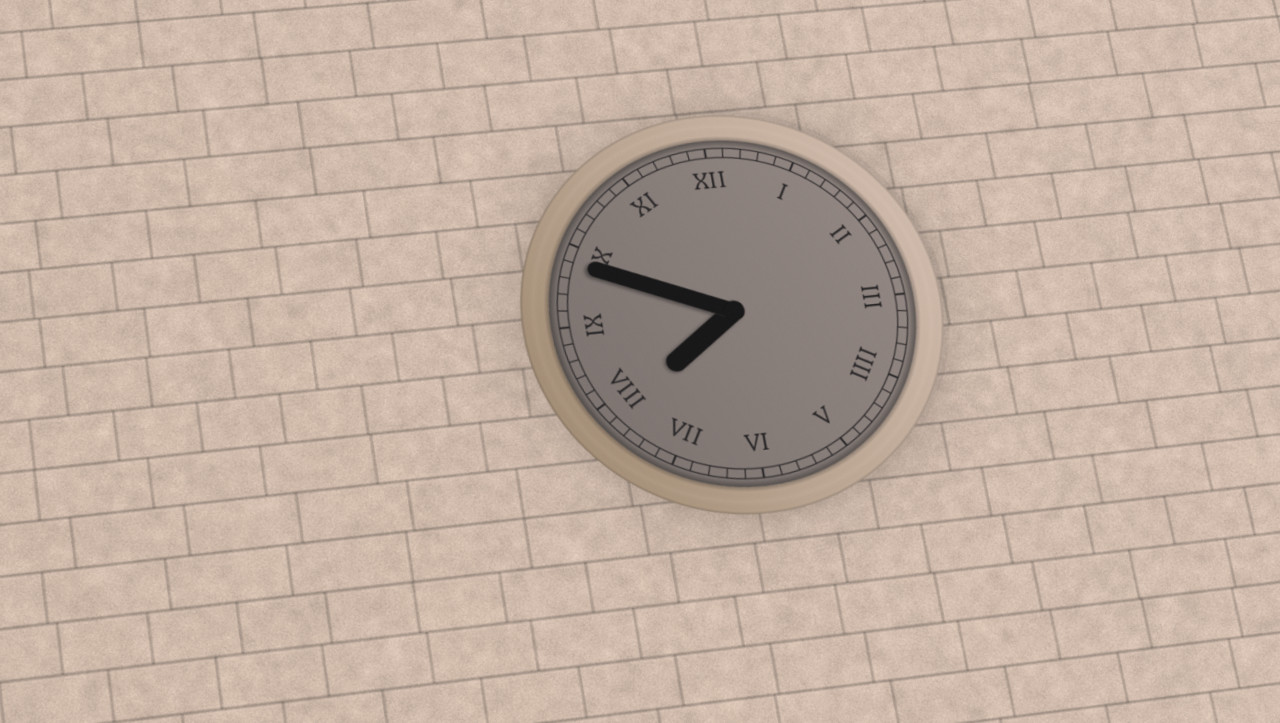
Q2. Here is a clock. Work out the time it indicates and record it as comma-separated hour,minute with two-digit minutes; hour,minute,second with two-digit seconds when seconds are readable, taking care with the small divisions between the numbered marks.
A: 7,49
